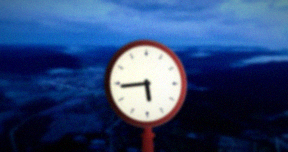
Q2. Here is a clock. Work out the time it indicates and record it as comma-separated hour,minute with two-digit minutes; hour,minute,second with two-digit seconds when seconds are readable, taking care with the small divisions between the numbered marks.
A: 5,44
